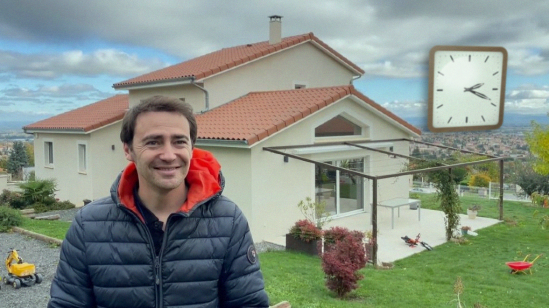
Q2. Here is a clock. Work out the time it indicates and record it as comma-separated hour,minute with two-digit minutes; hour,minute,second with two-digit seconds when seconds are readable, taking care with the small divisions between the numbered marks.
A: 2,19
